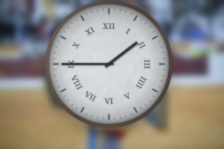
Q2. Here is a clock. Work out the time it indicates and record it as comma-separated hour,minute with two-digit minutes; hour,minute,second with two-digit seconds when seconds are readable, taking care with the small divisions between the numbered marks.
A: 1,45
